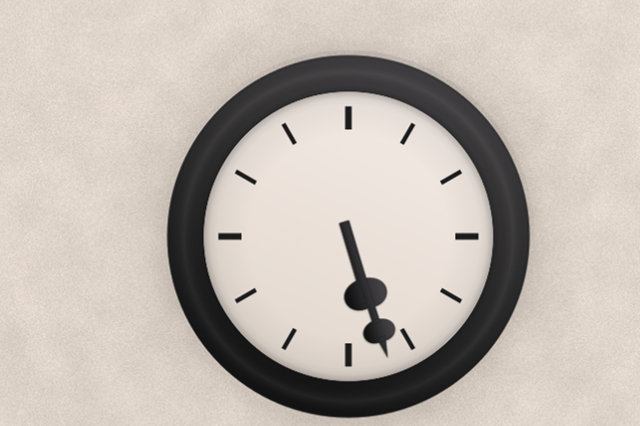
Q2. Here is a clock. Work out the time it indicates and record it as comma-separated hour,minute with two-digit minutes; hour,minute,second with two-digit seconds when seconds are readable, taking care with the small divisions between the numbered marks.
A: 5,27
